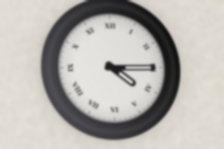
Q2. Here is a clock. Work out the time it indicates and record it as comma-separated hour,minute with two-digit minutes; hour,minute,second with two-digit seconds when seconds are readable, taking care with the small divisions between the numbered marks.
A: 4,15
